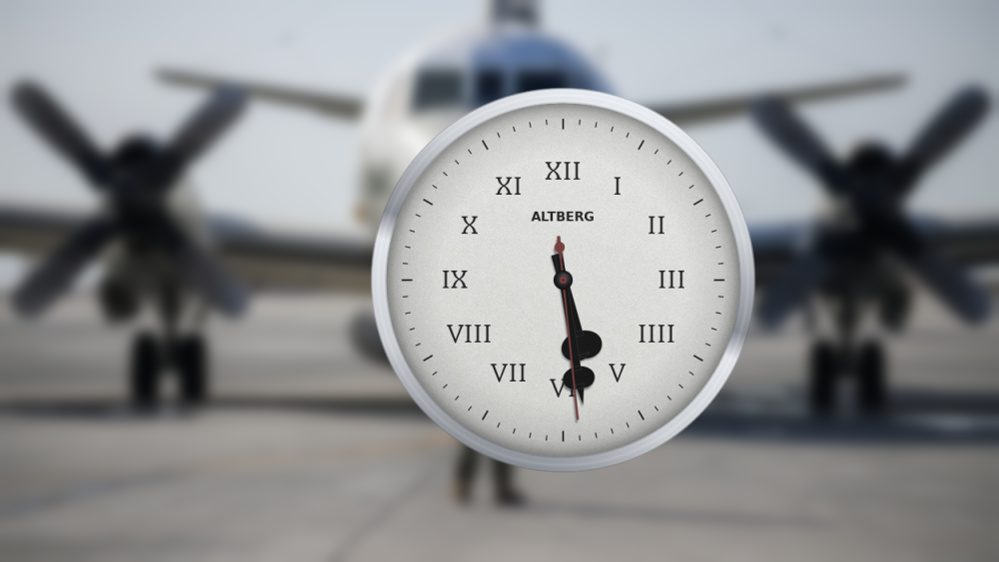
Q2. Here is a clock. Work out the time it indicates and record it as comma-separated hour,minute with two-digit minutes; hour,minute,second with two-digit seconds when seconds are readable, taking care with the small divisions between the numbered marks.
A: 5,28,29
